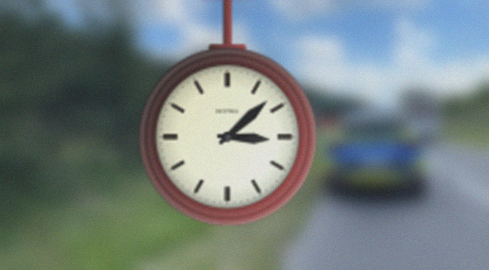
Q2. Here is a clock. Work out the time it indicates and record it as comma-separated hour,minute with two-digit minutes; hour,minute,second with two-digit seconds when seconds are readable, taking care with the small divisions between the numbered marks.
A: 3,08
